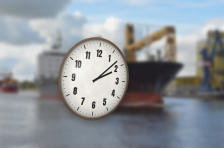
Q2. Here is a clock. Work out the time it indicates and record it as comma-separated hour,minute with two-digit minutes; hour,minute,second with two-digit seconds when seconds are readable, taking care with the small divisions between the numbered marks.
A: 2,08
